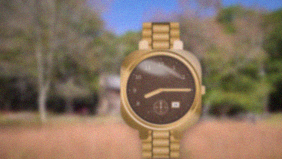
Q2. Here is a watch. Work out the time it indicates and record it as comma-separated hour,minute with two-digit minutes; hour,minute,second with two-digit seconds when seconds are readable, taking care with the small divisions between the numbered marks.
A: 8,15
